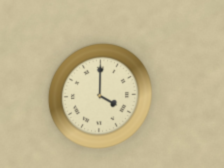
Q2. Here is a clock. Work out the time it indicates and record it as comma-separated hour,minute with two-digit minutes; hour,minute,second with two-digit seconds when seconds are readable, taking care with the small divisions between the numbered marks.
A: 4,00
